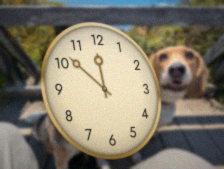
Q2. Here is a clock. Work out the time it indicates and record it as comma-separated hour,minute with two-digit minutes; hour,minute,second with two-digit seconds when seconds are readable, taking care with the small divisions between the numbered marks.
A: 11,52
